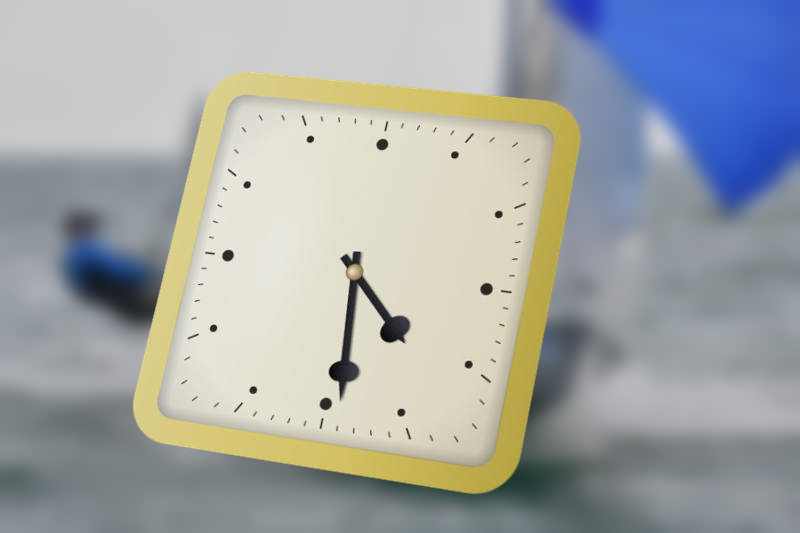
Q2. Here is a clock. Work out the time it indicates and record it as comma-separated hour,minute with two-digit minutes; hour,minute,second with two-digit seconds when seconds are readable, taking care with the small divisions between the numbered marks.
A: 4,29
